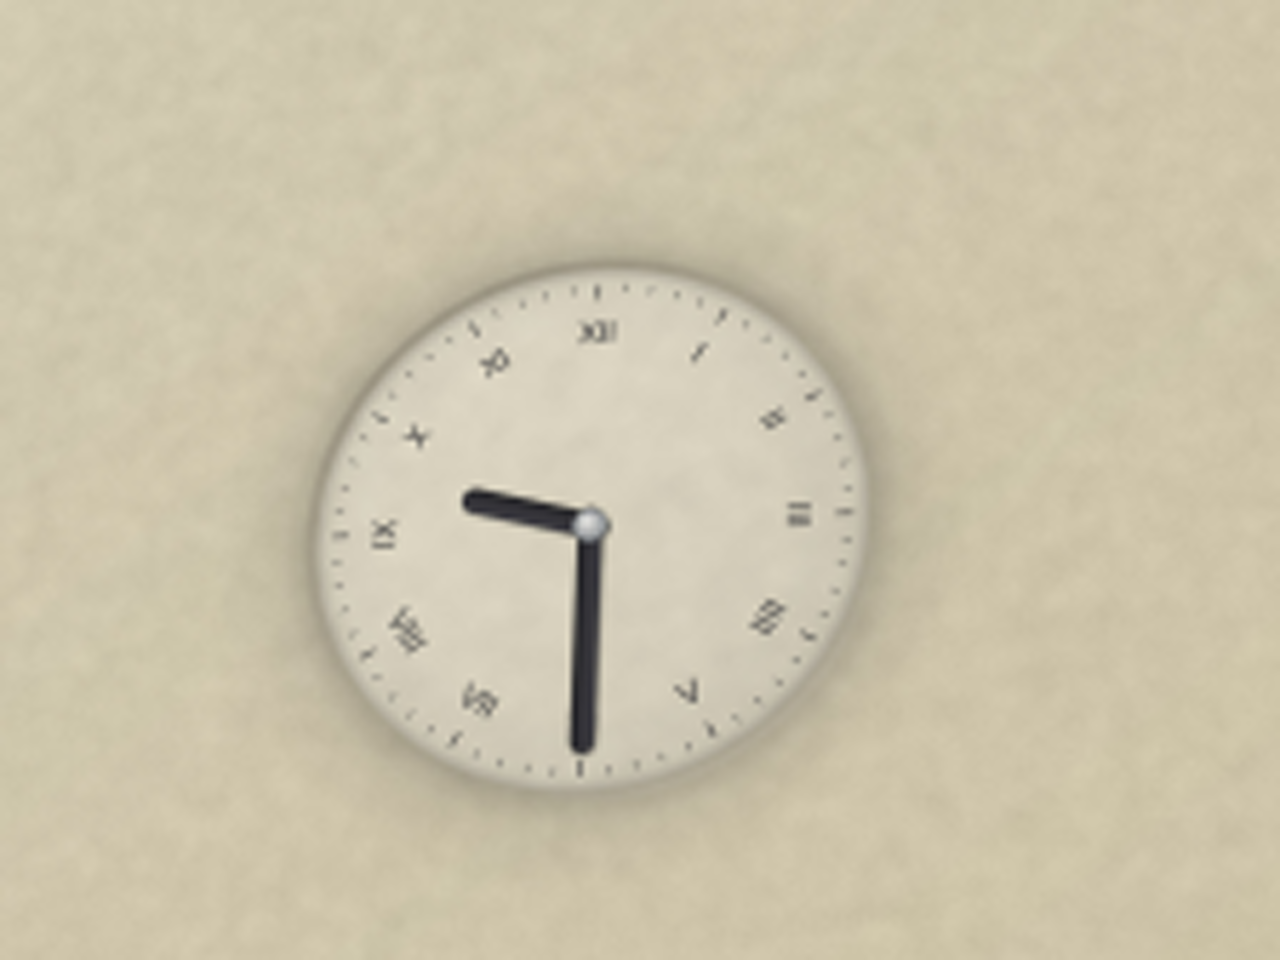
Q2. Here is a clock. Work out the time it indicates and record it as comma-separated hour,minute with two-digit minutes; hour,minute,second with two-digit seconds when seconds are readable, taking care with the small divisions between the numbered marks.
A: 9,30
